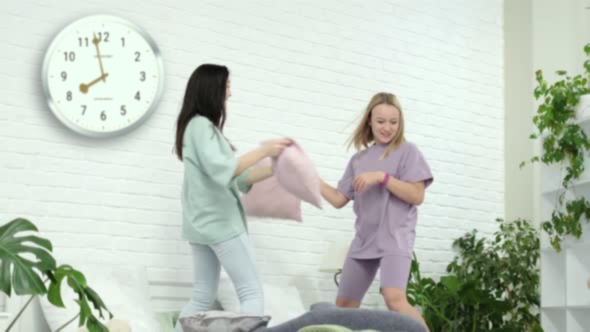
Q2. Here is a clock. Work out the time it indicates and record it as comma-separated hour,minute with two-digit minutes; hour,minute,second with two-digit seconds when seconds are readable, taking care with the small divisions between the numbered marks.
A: 7,58
